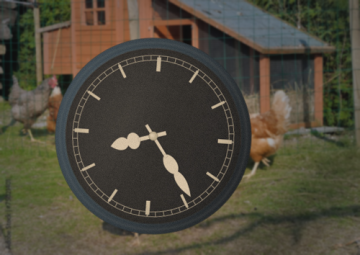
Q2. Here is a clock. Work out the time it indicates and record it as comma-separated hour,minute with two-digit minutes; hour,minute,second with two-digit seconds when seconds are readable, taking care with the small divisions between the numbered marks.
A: 8,24
